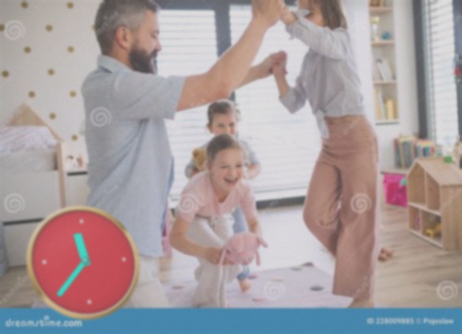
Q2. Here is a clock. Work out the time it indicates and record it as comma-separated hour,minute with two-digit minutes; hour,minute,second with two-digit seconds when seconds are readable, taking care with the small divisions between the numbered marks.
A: 11,37
